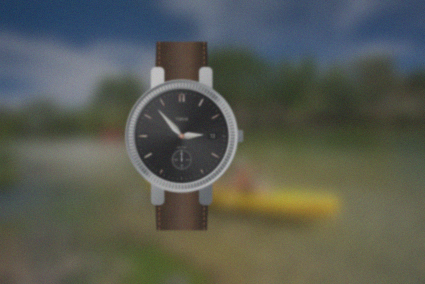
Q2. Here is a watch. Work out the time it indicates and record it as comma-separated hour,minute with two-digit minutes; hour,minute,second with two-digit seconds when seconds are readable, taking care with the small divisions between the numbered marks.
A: 2,53
